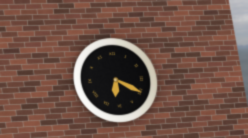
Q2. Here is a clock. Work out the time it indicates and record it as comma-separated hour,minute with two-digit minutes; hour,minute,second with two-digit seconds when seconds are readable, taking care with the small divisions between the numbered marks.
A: 6,20
